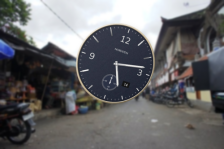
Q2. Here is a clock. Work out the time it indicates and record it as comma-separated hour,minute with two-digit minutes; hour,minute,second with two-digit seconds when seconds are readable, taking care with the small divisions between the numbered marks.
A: 5,13
